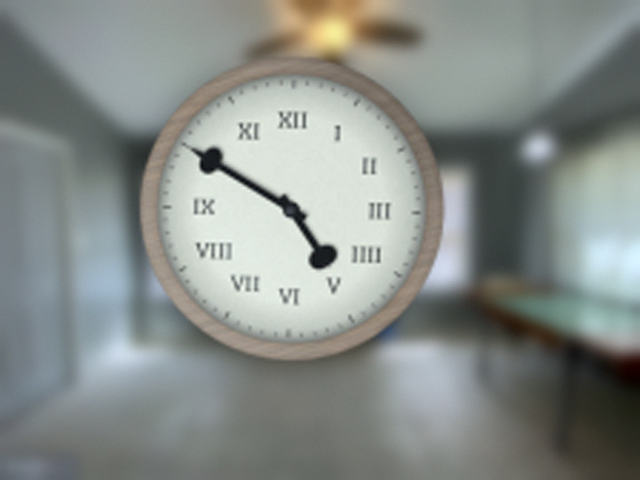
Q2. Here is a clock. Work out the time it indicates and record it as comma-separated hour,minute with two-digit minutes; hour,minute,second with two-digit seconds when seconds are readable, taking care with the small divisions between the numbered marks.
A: 4,50
